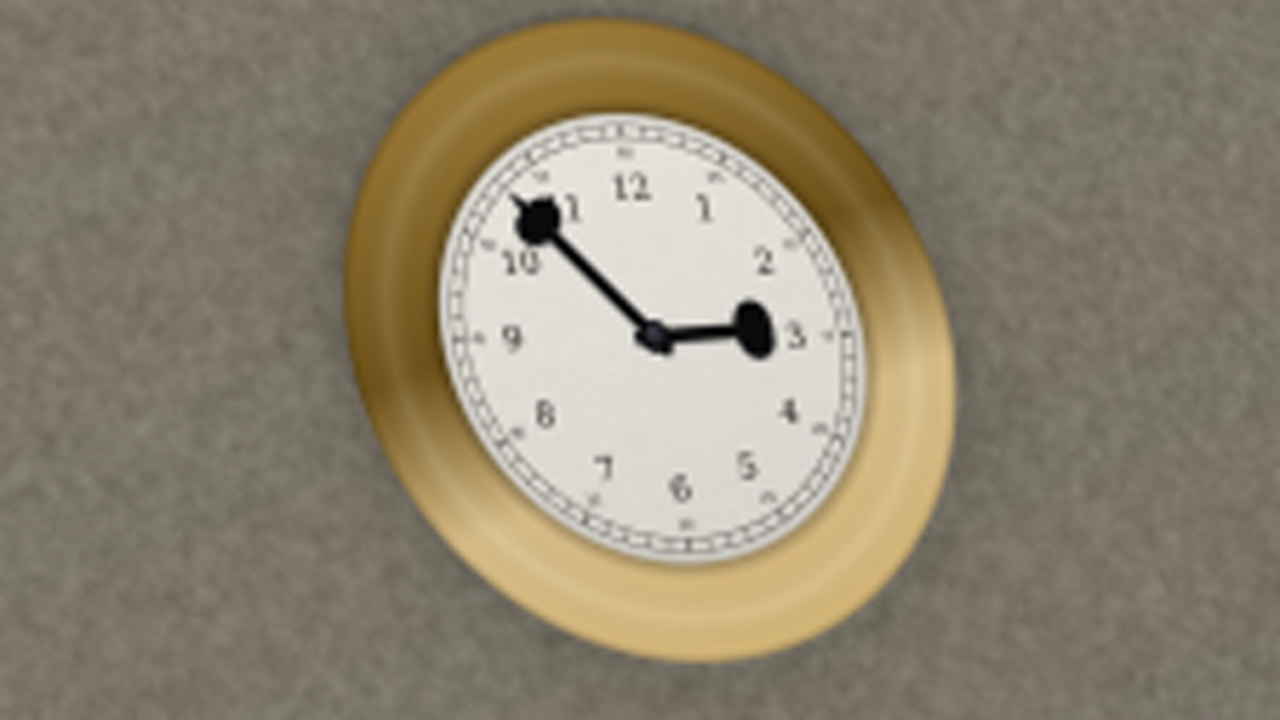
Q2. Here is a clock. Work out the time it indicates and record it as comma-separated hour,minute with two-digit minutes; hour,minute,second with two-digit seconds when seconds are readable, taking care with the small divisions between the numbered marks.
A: 2,53
